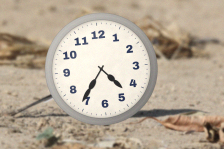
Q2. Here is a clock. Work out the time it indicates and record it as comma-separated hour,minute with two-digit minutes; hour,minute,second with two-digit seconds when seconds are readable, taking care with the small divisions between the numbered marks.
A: 4,36
